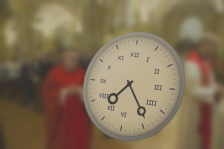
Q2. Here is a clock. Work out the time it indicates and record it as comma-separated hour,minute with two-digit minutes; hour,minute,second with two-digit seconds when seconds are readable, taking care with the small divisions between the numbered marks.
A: 7,24
